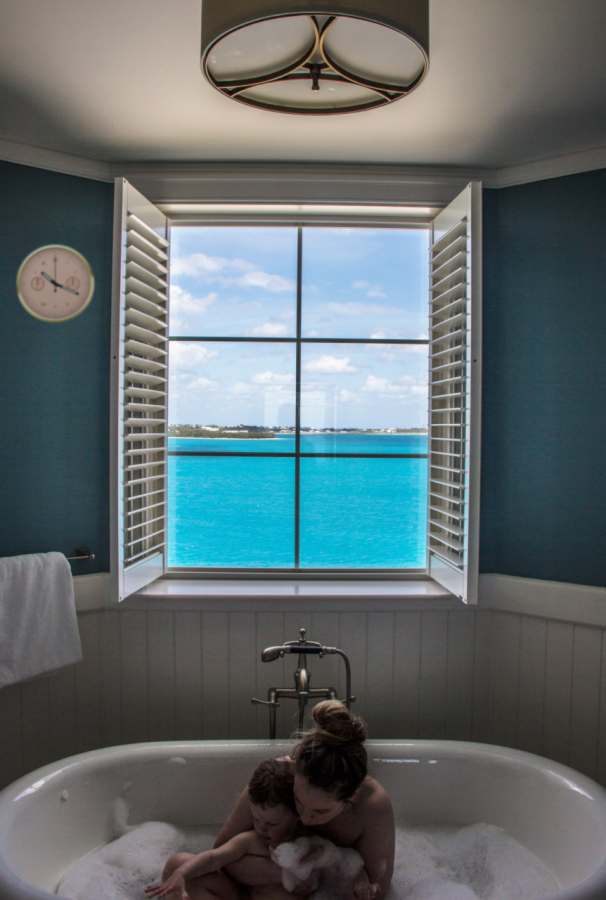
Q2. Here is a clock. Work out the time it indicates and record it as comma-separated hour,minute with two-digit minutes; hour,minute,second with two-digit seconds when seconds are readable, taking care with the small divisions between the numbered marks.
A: 10,19
